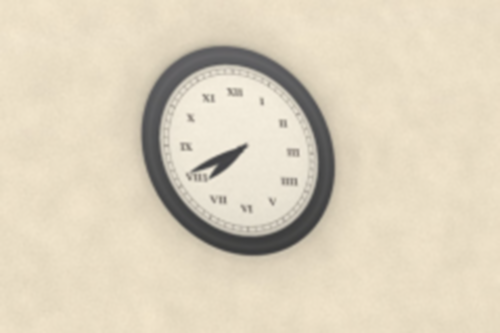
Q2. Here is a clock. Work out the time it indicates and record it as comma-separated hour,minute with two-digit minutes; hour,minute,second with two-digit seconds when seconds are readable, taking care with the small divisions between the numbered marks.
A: 7,41
